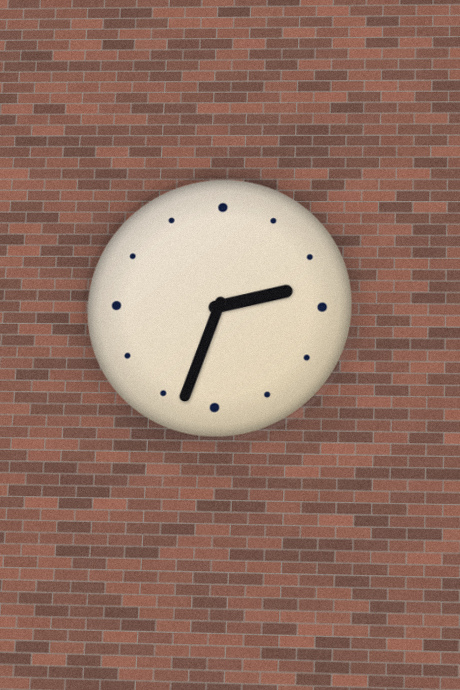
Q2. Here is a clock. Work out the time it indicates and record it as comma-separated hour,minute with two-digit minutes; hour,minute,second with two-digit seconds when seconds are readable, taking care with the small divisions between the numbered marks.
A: 2,33
